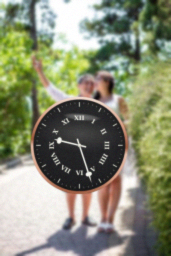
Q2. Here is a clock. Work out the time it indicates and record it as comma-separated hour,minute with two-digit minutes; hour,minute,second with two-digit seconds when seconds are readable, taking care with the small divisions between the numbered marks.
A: 9,27
